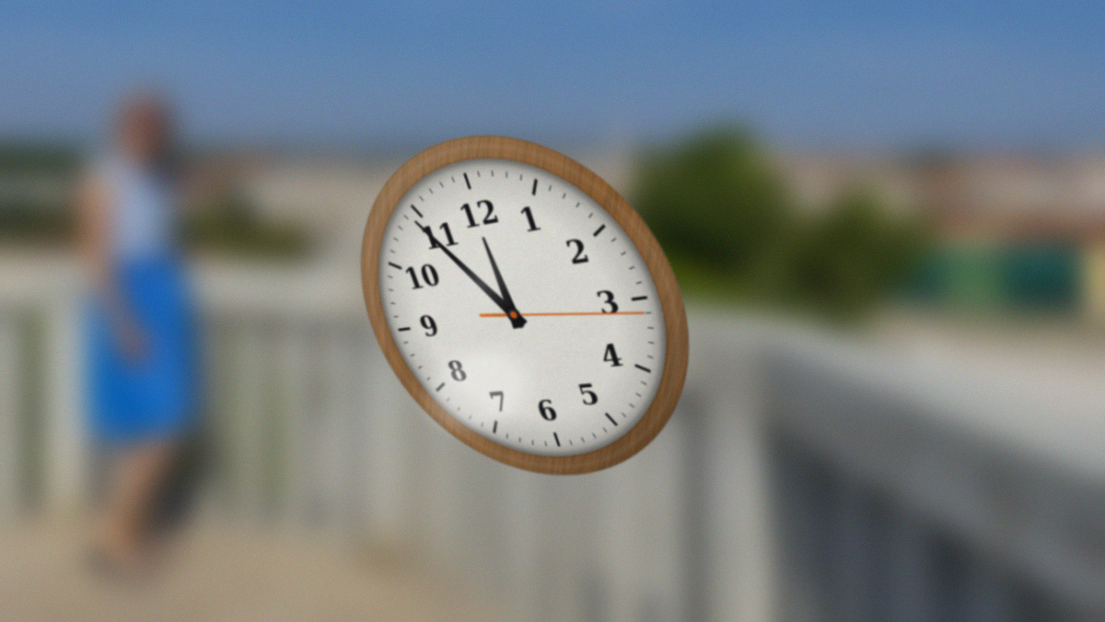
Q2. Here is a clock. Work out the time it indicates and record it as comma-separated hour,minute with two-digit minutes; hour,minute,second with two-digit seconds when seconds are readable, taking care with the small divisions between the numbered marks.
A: 11,54,16
